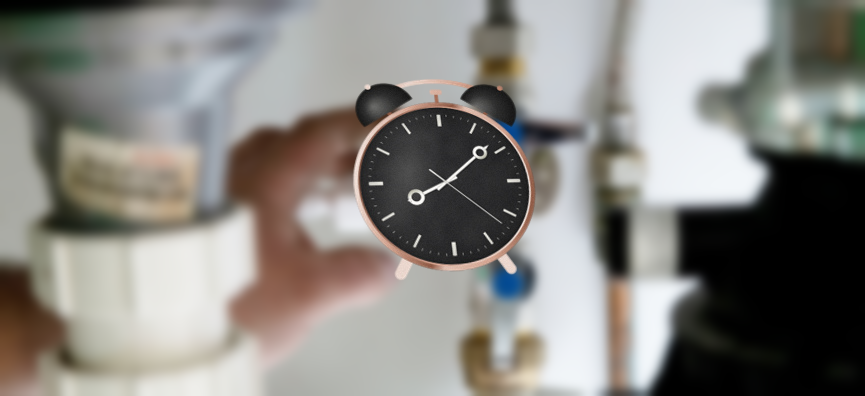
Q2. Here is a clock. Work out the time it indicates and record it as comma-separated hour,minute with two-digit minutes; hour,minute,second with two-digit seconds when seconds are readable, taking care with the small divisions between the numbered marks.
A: 8,08,22
